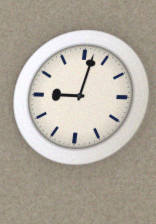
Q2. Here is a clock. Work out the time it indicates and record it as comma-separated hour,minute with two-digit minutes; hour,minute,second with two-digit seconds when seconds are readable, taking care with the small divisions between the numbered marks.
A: 9,02
